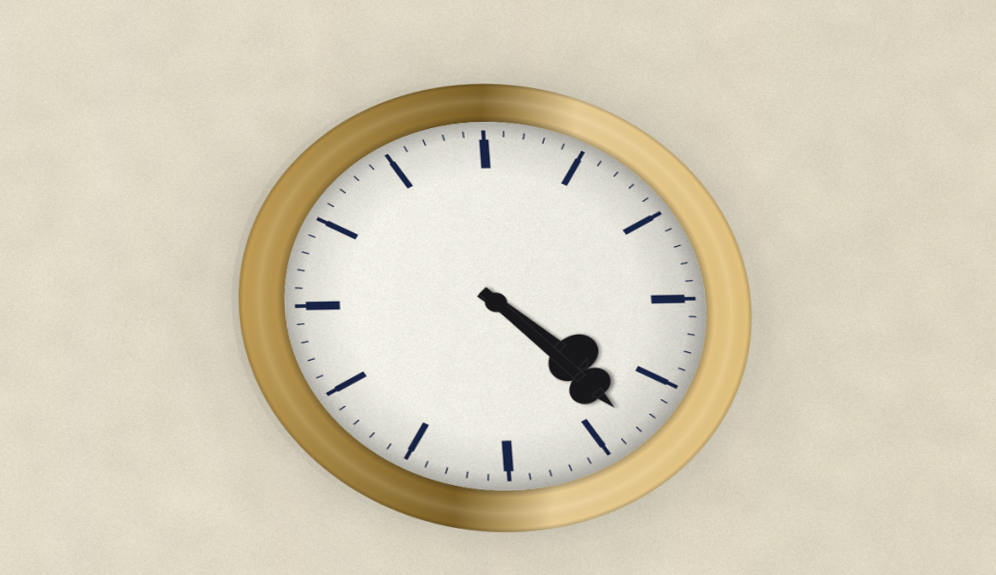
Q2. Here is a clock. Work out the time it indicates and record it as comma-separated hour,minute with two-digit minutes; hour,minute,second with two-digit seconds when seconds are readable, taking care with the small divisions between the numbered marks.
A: 4,23
